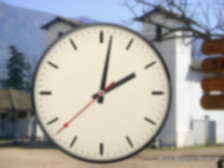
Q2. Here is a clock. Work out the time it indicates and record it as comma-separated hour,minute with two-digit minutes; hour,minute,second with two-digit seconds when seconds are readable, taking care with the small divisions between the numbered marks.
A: 2,01,38
